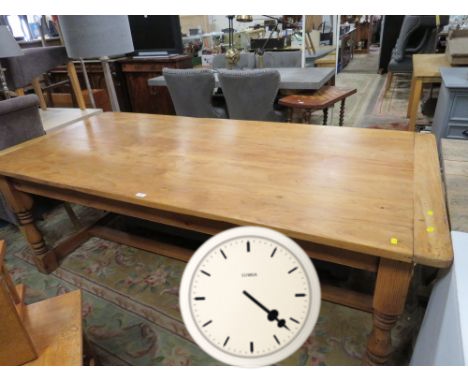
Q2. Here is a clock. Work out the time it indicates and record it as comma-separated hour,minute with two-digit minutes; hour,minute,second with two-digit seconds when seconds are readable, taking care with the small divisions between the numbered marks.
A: 4,22
